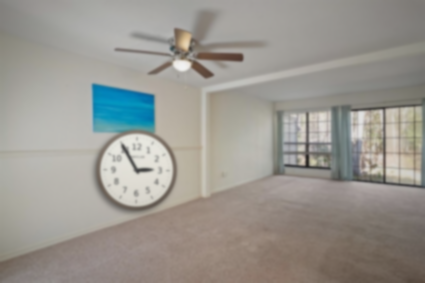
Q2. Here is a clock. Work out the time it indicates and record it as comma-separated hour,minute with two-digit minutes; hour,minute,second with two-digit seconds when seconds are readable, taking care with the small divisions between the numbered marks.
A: 2,55
